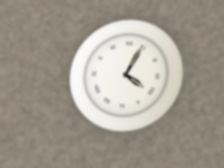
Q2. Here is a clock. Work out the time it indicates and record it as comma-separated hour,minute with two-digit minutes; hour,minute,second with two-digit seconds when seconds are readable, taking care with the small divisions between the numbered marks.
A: 4,04
